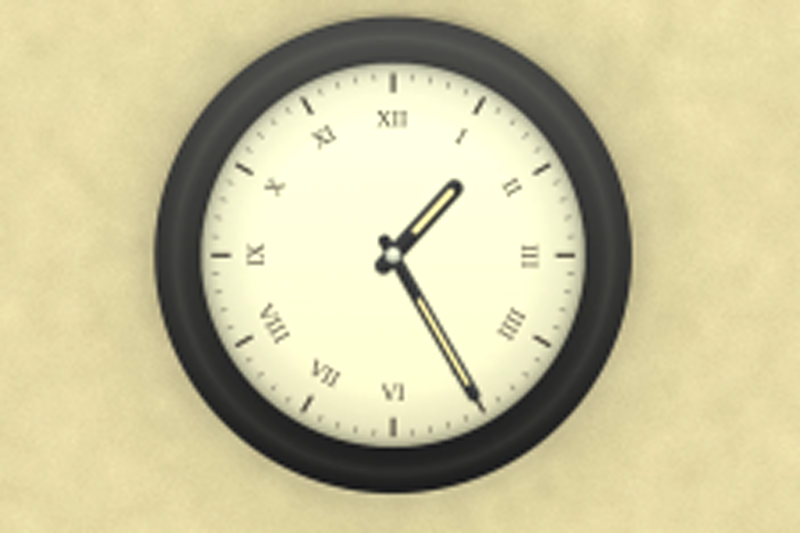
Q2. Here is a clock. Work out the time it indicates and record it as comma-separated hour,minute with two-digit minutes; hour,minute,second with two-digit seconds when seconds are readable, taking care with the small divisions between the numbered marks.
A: 1,25
